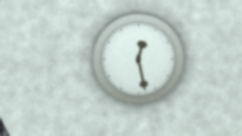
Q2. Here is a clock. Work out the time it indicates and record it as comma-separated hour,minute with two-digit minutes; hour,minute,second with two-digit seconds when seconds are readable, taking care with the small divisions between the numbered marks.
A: 12,28
